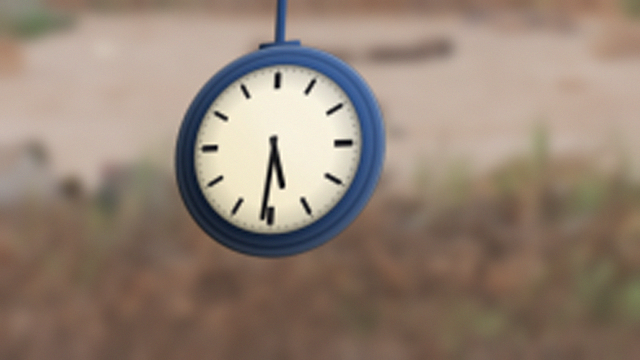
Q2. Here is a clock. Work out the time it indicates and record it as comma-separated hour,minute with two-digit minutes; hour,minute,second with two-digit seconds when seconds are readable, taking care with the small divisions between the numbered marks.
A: 5,31
